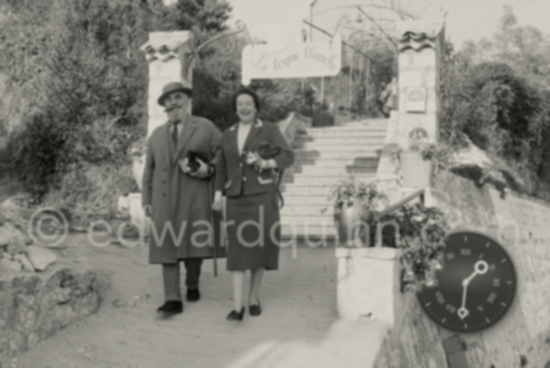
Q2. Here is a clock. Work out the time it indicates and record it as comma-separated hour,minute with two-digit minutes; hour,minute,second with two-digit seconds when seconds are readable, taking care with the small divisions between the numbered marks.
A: 1,31
